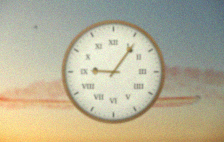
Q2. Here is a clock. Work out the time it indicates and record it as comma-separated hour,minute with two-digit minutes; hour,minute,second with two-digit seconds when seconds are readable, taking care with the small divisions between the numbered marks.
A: 9,06
